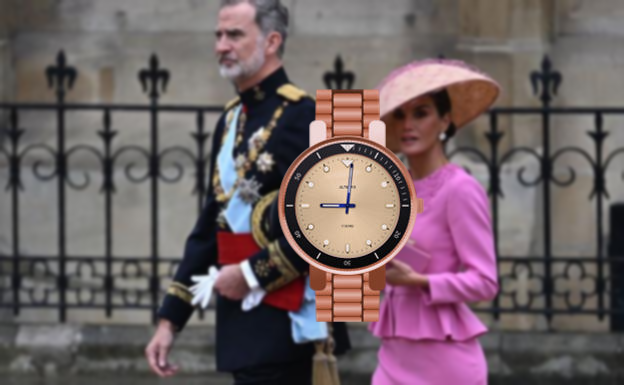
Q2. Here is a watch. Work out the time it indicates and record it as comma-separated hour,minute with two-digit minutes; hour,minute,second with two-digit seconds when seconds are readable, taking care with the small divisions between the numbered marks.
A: 9,01
